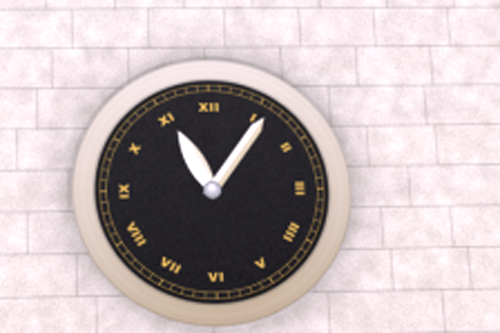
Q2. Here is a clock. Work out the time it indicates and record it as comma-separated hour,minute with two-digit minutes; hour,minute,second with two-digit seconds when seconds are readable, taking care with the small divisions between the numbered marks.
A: 11,06
